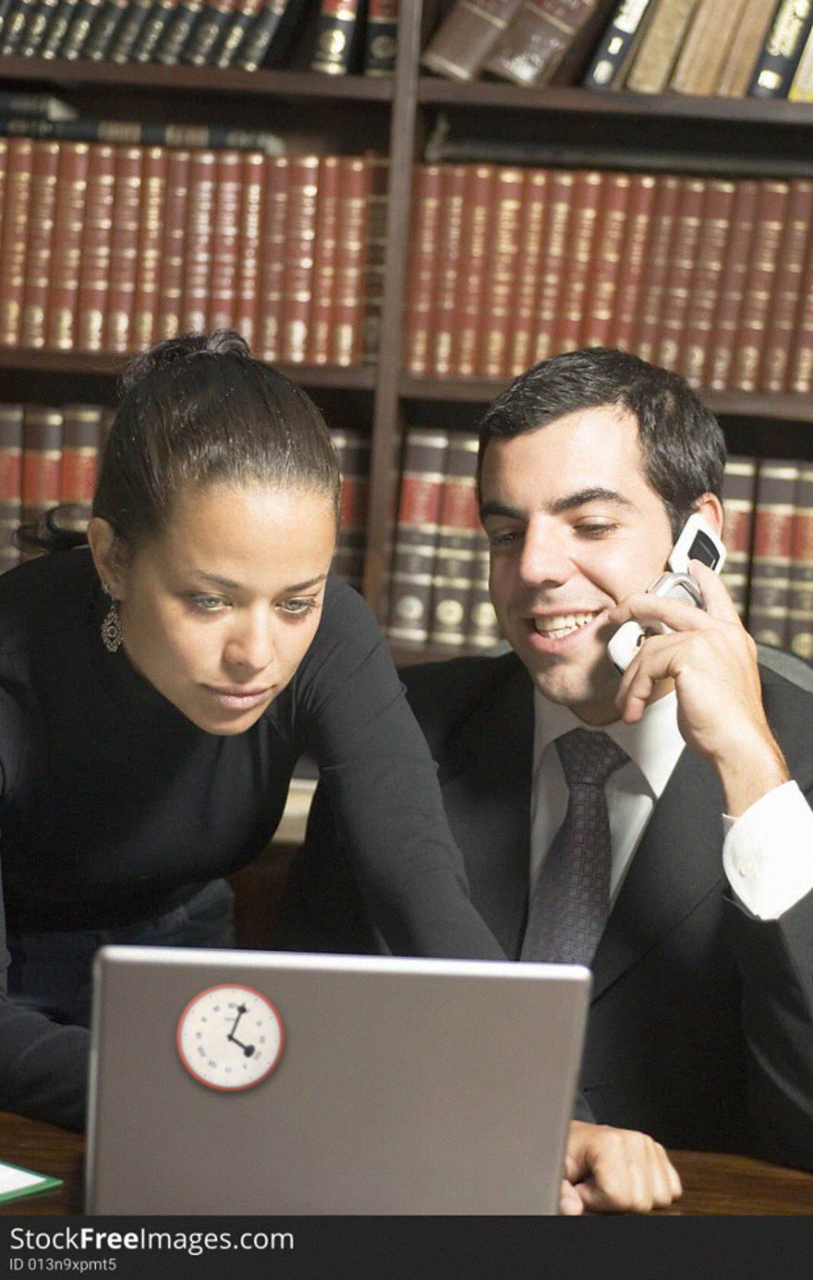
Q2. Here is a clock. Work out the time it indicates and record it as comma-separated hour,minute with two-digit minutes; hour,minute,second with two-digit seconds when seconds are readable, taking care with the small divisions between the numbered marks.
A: 4,03
